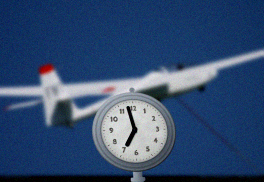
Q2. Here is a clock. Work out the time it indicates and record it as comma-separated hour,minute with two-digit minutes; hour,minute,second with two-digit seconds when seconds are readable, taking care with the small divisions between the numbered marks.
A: 6,58
